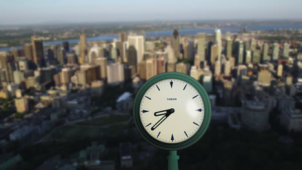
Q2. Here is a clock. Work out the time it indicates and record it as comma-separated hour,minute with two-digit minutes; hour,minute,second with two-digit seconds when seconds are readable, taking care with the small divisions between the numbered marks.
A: 8,38
